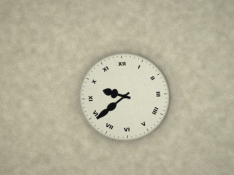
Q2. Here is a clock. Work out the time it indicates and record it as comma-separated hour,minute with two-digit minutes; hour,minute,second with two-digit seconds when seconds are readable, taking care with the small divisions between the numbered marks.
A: 9,39
